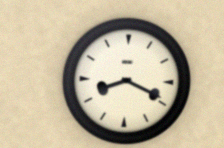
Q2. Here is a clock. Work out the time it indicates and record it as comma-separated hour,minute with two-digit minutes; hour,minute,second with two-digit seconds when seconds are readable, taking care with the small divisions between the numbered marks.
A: 8,19
